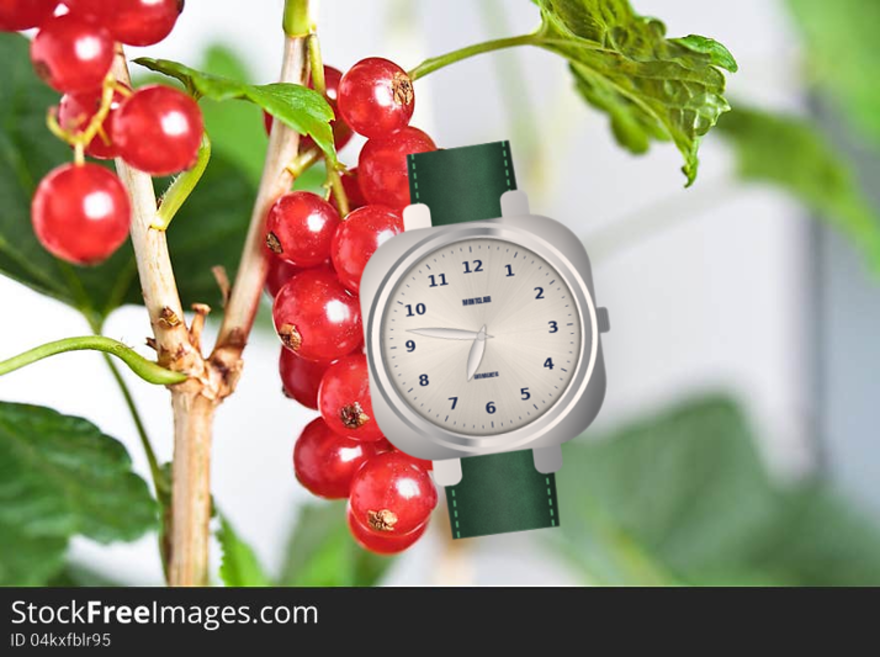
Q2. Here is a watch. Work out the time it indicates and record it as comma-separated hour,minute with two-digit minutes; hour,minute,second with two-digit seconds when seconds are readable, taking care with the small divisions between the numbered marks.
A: 6,47
